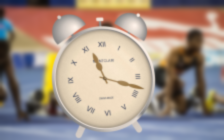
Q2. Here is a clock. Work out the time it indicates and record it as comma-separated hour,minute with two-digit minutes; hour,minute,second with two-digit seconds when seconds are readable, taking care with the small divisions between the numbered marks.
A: 11,18
